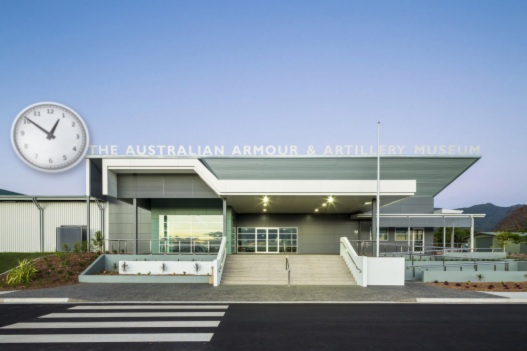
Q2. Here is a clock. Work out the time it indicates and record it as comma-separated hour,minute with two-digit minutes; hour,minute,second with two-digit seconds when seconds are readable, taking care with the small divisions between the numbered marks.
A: 12,51
